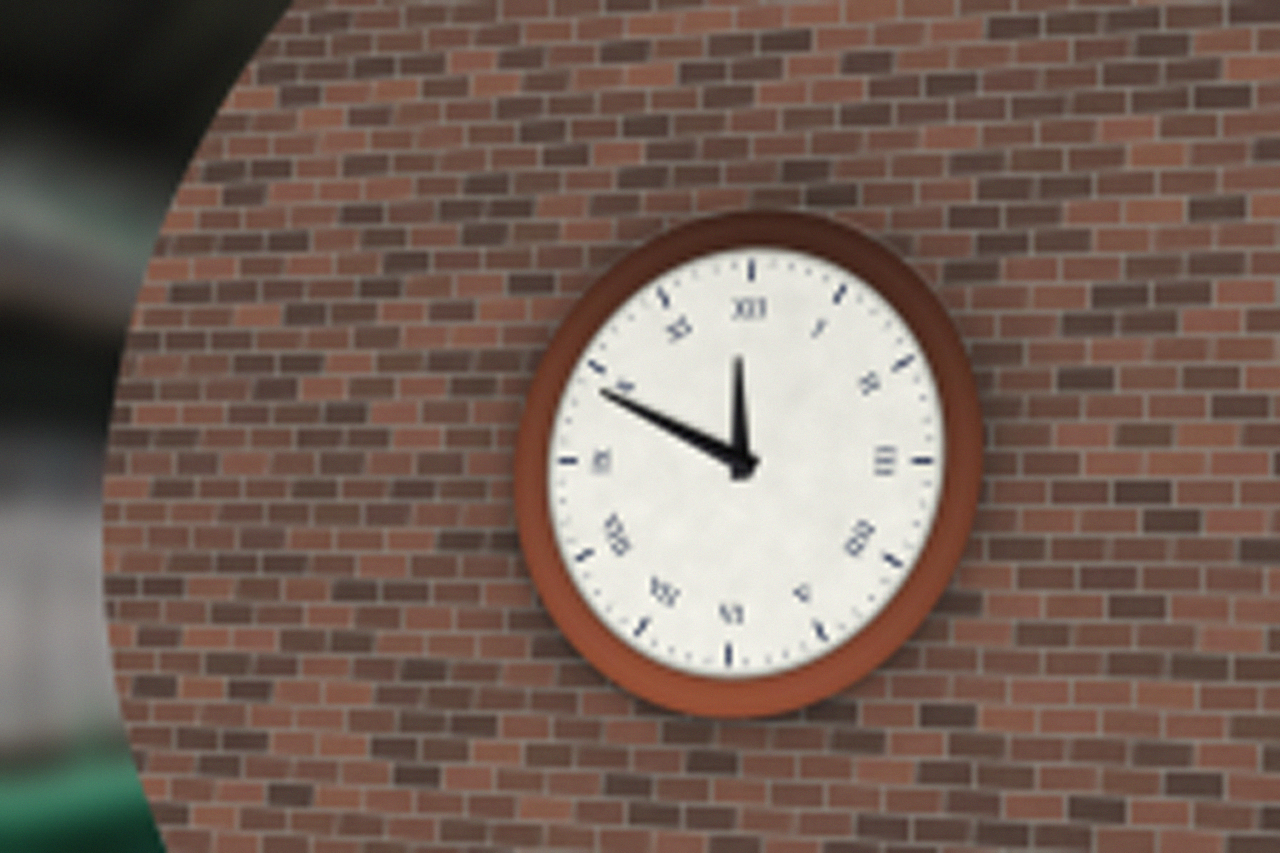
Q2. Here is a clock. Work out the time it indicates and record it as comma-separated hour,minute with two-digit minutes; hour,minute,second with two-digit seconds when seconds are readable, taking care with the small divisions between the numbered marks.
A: 11,49
